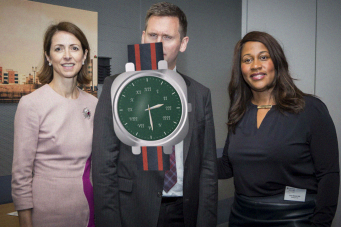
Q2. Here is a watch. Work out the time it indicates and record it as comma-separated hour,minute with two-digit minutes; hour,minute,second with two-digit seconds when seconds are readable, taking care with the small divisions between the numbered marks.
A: 2,29
